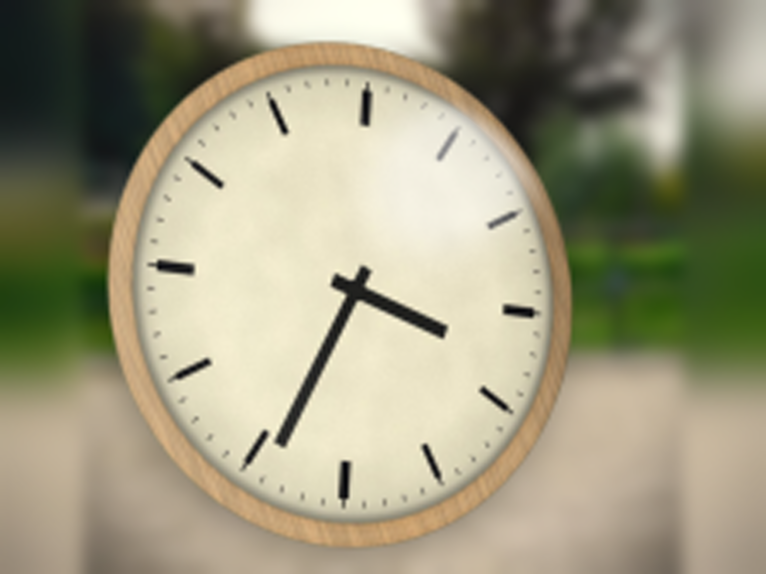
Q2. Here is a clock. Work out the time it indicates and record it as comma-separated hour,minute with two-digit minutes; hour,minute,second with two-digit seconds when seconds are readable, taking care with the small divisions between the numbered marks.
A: 3,34
